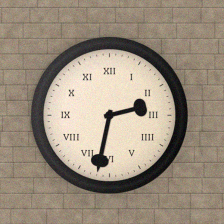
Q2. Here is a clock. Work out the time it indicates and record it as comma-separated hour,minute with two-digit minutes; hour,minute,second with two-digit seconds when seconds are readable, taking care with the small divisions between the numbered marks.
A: 2,32
